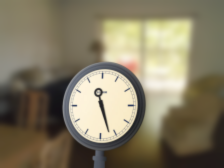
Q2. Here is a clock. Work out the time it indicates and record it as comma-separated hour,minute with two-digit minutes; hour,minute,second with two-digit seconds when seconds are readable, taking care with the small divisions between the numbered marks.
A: 11,27
